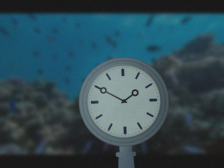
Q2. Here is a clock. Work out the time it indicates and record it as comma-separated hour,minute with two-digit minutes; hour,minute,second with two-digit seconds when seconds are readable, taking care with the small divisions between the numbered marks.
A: 1,50
